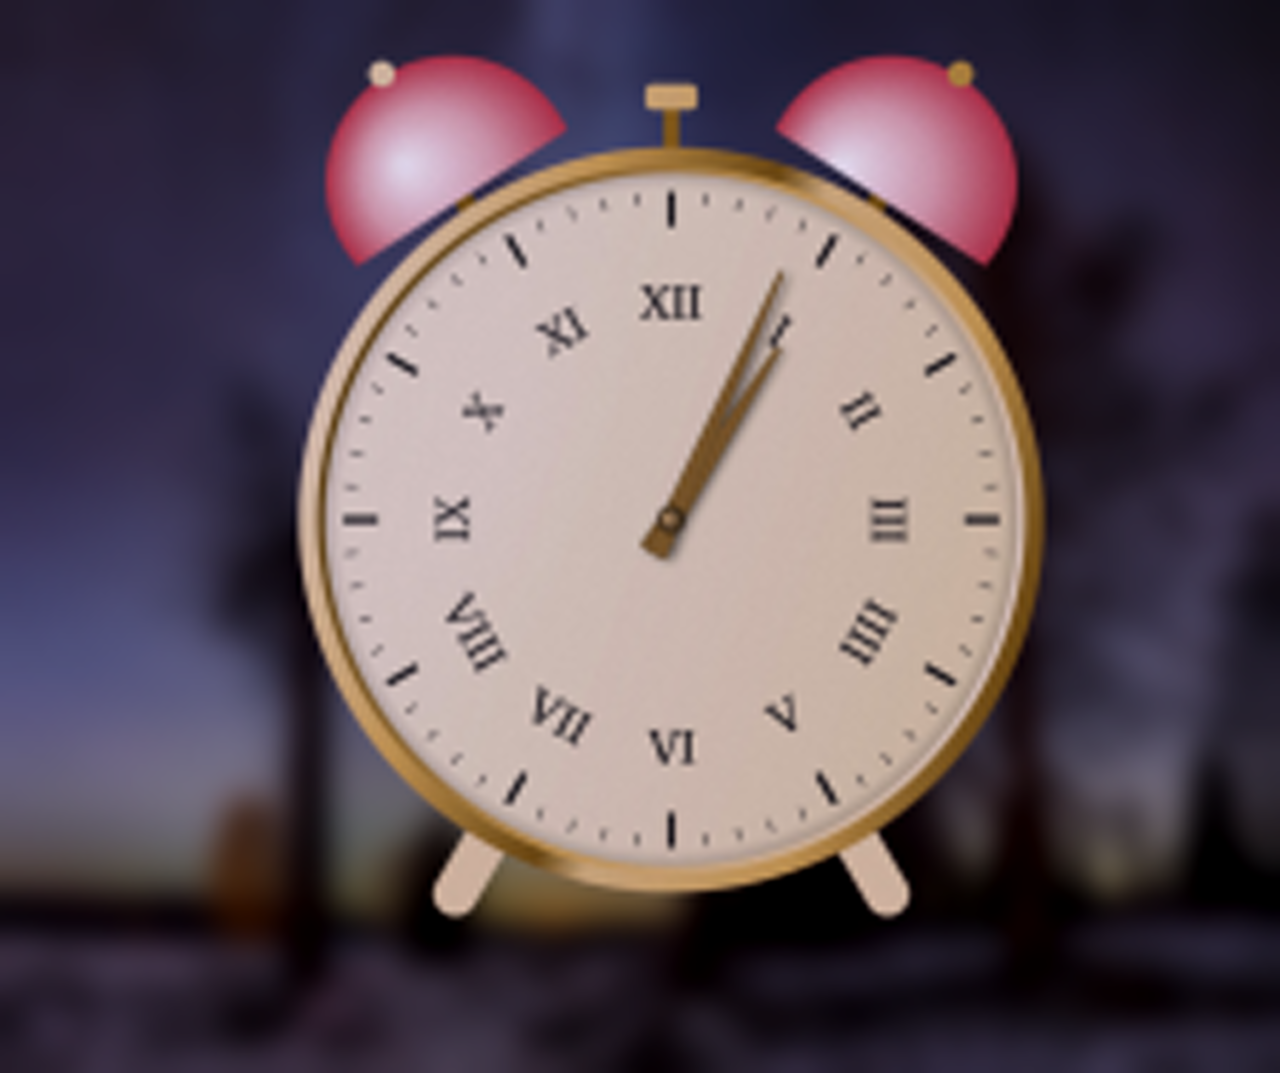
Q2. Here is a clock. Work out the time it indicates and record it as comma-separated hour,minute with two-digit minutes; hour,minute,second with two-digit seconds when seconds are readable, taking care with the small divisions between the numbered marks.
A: 1,04
